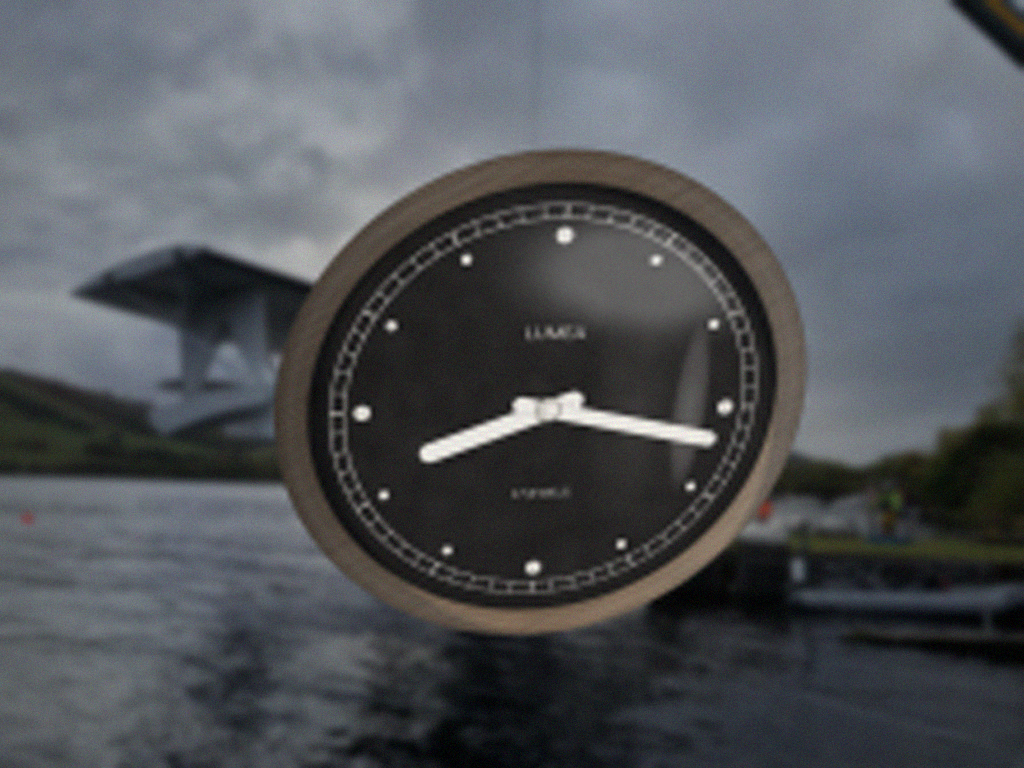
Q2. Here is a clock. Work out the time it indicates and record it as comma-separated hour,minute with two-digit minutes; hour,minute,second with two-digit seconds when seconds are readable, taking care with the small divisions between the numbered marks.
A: 8,17
